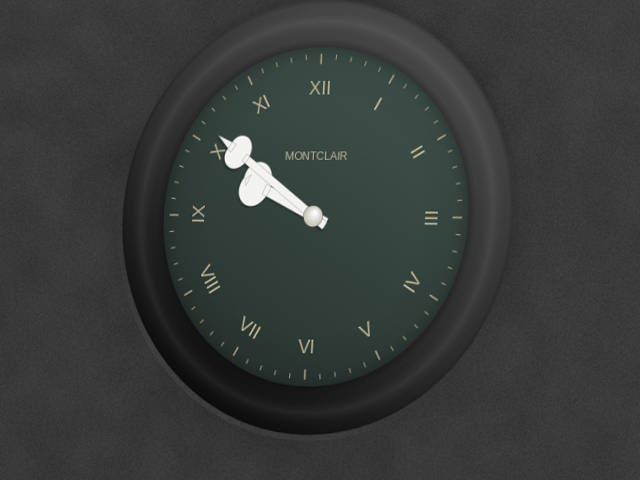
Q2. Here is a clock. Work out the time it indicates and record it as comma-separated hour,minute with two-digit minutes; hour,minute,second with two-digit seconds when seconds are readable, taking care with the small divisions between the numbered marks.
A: 9,51
